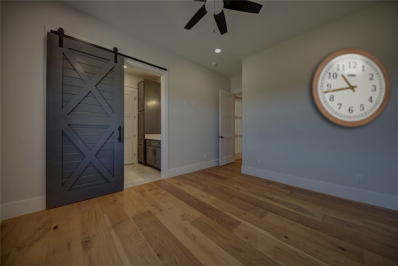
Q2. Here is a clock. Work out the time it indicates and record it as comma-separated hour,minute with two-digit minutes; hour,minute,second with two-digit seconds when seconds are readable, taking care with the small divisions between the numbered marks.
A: 10,43
